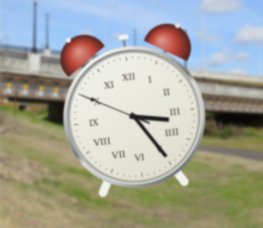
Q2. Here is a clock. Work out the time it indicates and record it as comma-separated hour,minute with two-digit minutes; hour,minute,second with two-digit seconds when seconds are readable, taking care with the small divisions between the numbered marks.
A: 3,24,50
